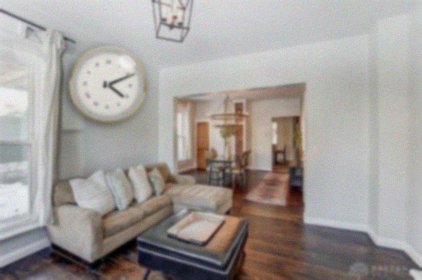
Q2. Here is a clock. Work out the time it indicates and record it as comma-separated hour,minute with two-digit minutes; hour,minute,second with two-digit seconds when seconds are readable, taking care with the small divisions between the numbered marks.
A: 4,11
